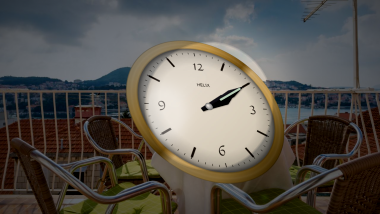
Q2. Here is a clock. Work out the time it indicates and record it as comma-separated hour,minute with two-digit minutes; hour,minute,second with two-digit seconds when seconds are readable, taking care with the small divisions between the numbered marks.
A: 2,10
